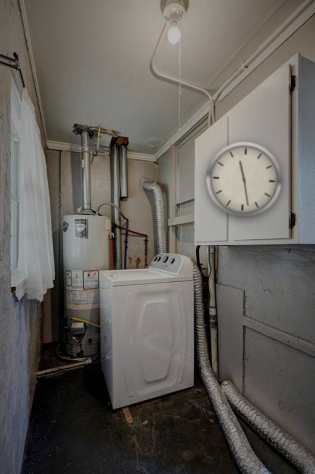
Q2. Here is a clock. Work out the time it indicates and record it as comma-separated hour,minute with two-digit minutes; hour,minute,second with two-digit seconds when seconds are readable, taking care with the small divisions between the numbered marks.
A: 11,28
